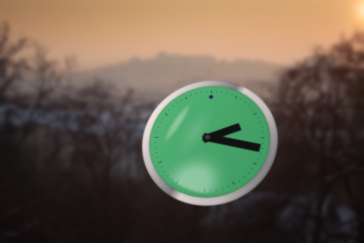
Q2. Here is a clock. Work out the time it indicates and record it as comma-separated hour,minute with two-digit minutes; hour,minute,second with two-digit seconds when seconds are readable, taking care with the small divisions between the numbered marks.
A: 2,17
